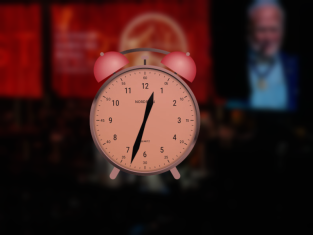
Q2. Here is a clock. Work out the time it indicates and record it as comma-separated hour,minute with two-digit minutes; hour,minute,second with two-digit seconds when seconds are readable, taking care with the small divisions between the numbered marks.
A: 12,33
